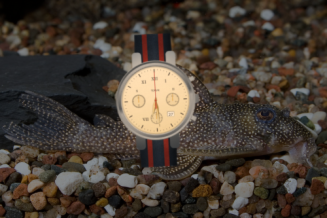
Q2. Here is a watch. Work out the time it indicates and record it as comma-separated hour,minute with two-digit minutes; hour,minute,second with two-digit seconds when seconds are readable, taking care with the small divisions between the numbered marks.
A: 6,29
